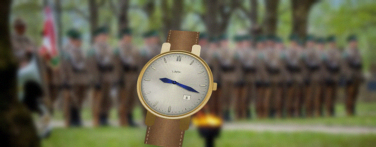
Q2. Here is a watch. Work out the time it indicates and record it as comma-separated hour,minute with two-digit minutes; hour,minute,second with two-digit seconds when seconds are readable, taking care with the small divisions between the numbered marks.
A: 9,18
